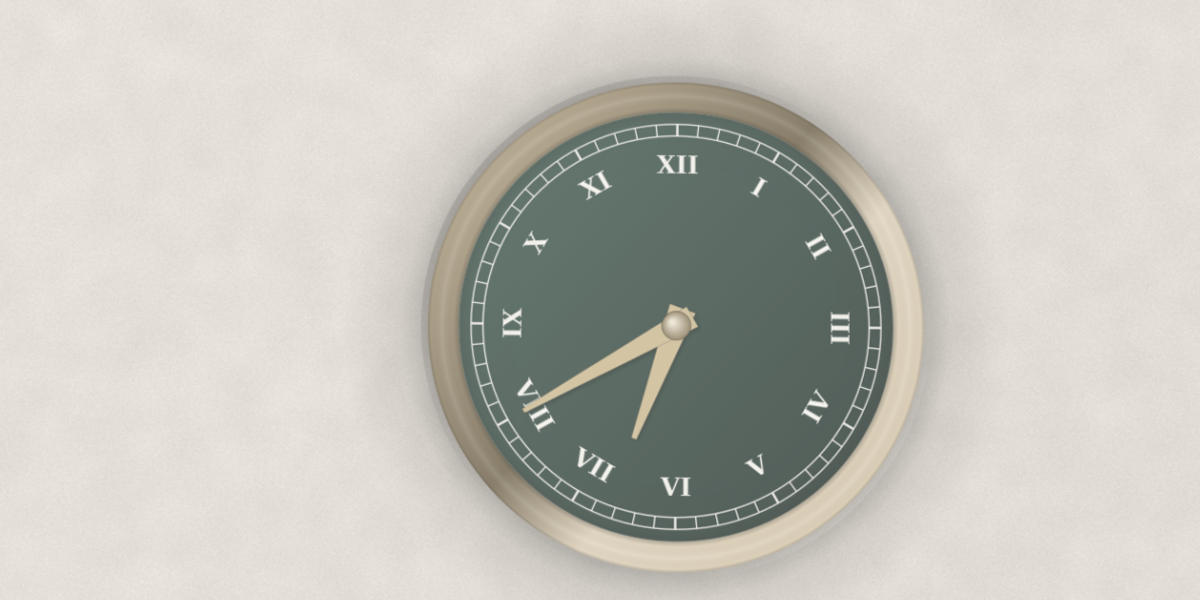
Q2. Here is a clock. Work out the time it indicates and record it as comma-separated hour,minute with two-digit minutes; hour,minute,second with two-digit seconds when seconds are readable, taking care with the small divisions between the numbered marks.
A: 6,40
